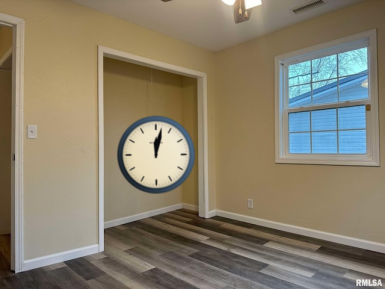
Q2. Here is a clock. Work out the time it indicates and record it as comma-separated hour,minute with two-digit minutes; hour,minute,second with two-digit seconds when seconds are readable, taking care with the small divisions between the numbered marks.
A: 12,02
